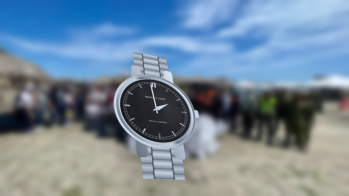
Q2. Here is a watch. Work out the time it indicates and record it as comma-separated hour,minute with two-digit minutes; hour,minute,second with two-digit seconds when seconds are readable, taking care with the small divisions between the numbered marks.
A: 1,59
